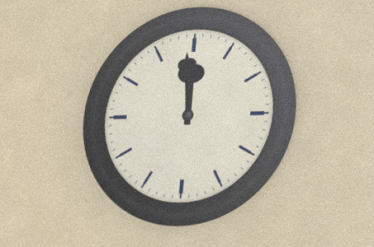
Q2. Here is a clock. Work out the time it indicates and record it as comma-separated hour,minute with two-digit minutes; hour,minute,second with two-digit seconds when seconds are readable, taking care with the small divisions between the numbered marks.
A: 11,59
